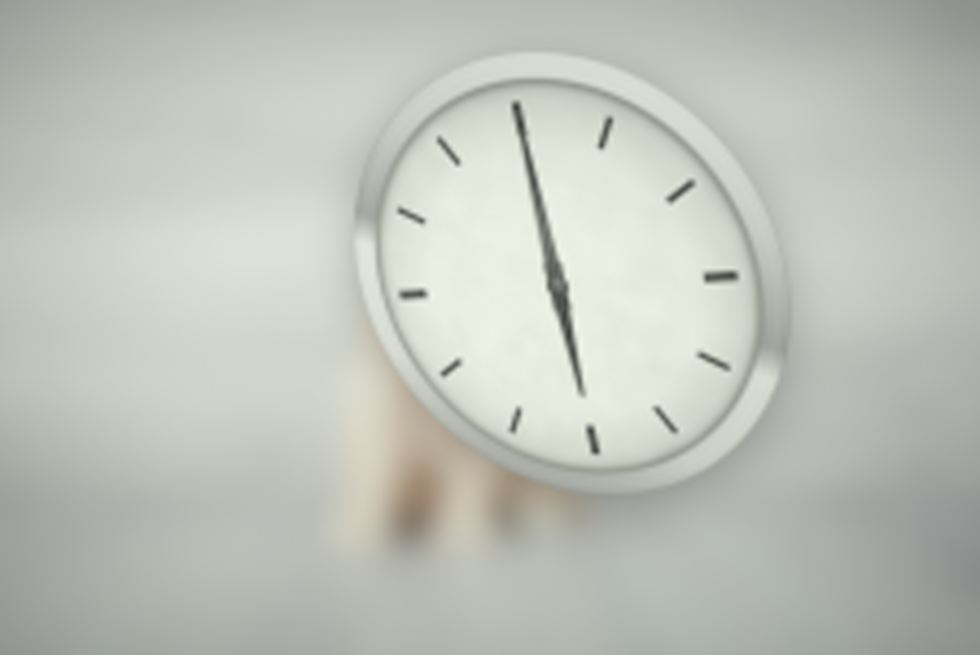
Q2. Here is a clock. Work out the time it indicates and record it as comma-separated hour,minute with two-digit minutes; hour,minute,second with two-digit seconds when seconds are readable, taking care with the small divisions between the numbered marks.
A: 6,00
